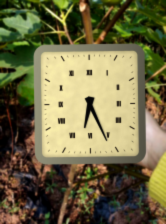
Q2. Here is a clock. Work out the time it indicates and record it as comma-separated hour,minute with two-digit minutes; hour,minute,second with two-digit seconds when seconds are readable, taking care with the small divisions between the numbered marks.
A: 6,26
